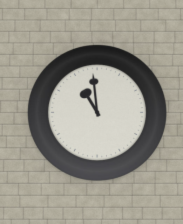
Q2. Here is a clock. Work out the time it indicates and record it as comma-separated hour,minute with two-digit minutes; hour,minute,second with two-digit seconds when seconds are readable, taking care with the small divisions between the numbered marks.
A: 10,59
